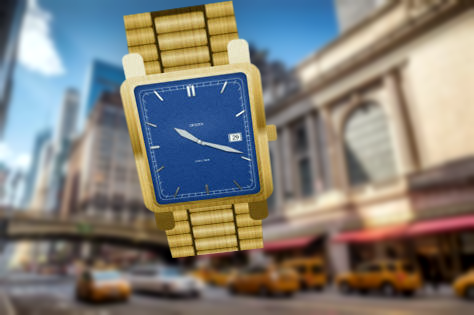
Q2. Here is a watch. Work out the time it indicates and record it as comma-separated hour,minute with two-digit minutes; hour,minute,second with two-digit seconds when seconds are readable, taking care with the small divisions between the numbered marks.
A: 10,19
